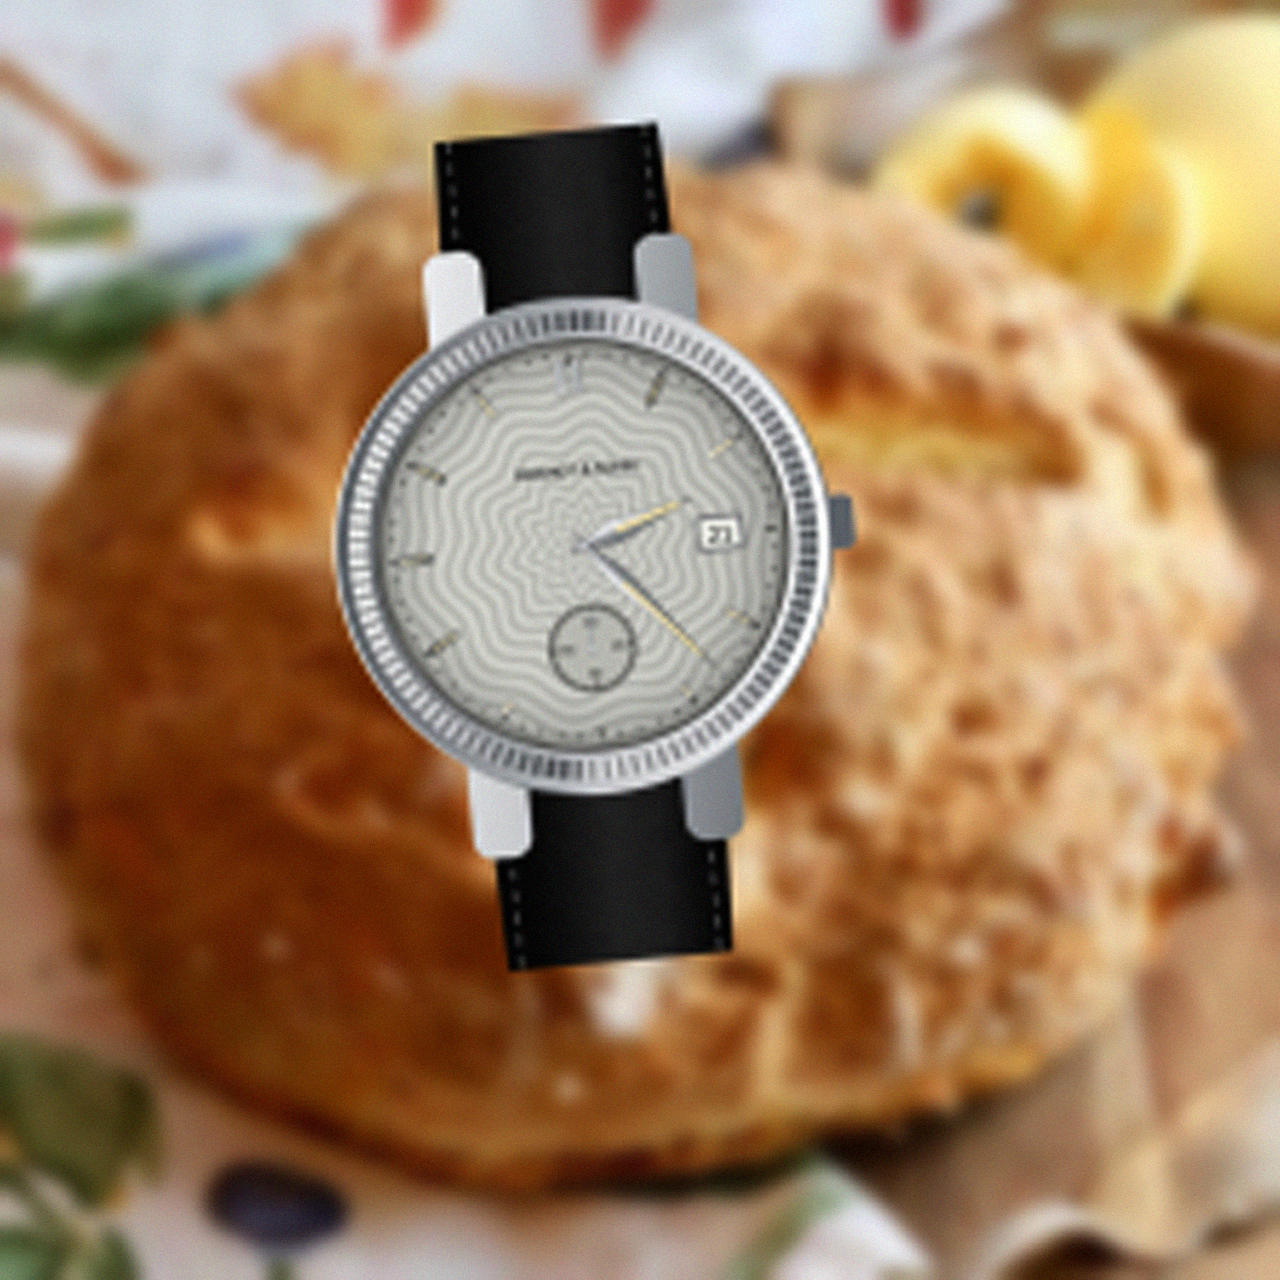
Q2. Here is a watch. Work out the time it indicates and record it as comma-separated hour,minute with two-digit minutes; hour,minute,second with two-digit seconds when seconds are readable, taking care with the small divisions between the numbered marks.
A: 2,23
